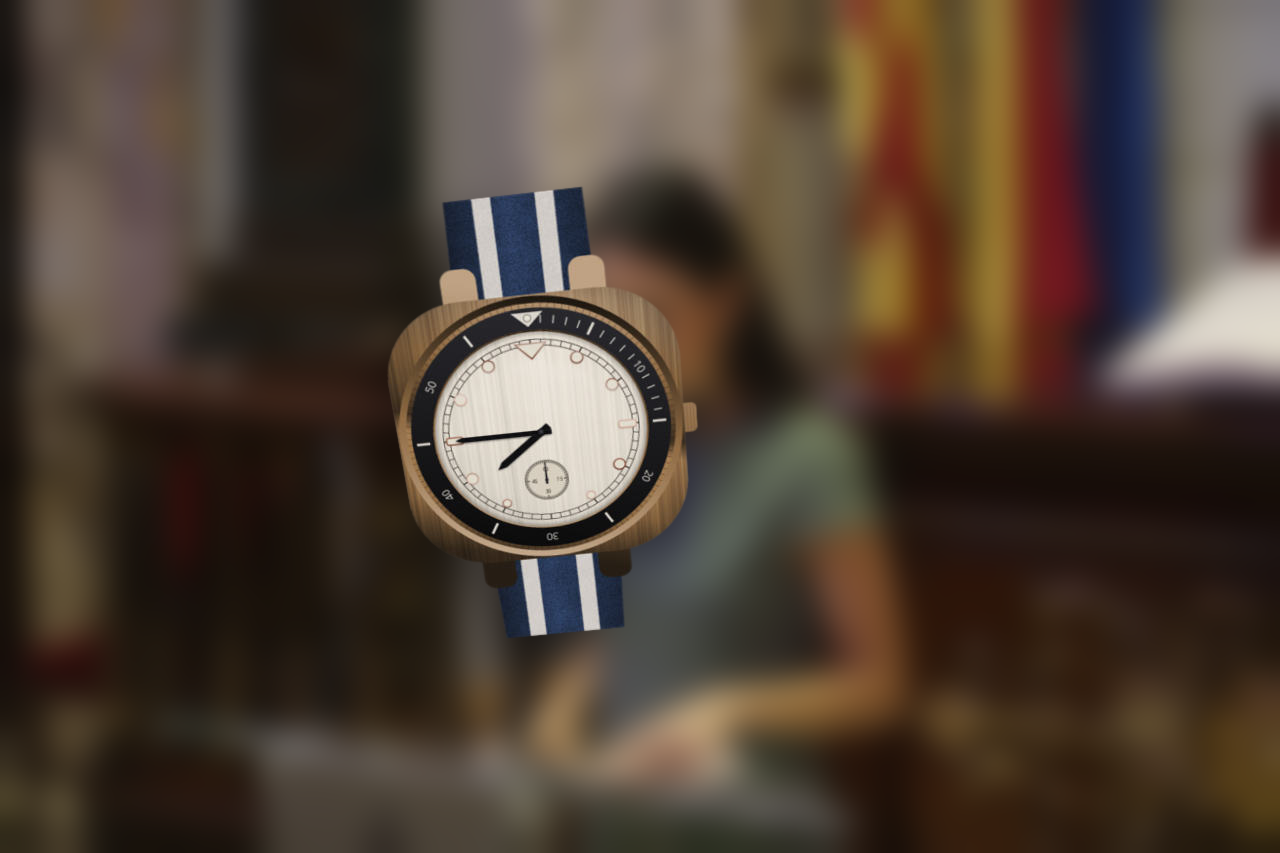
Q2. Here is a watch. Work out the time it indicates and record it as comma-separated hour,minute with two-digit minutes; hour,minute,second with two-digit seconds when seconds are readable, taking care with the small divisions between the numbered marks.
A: 7,45
